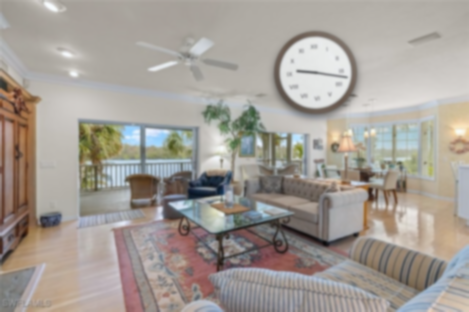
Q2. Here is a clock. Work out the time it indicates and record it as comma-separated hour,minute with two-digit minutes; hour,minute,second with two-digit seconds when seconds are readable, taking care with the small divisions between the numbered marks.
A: 9,17
